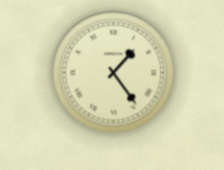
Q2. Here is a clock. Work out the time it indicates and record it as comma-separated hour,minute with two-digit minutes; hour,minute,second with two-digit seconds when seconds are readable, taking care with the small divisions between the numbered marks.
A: 1,24
